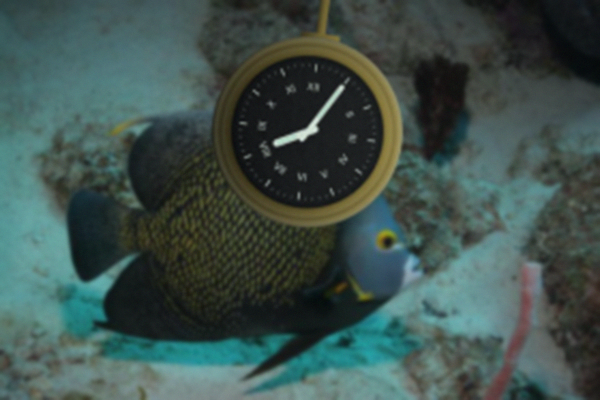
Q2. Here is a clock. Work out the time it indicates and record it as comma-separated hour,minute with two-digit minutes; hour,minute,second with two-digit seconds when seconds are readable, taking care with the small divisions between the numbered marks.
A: 8,05
